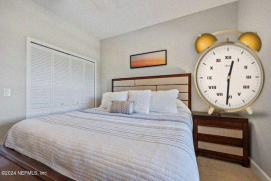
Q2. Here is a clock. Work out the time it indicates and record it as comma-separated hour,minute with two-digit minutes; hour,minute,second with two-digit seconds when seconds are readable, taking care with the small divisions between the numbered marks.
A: 12,31
